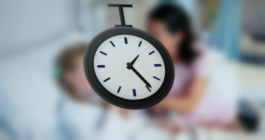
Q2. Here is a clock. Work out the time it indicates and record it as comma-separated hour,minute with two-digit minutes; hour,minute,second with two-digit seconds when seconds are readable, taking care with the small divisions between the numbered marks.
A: 1,24
